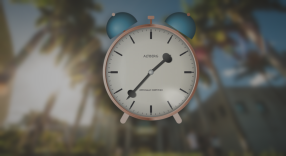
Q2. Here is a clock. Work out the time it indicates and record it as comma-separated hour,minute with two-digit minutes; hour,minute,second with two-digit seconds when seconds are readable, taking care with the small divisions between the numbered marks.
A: 1,37
